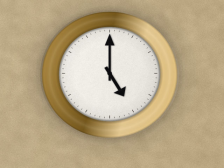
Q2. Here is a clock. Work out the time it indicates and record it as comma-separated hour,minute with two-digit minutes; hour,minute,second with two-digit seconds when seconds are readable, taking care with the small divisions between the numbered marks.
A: 5,00
